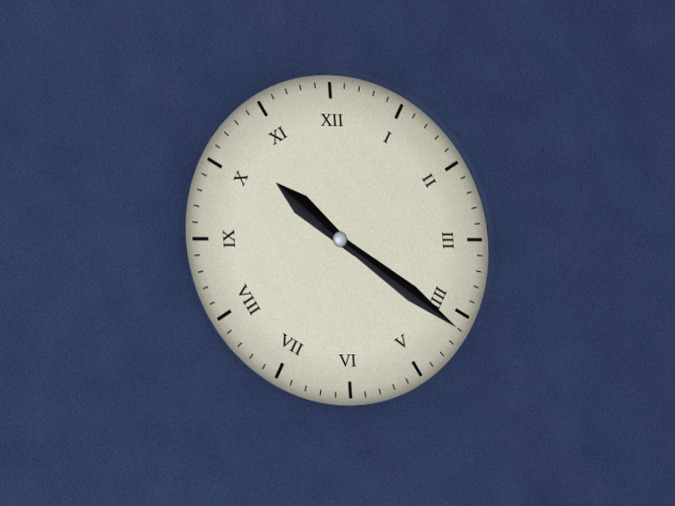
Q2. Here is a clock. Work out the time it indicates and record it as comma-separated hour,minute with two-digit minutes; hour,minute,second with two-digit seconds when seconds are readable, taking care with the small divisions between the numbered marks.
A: 10,21
